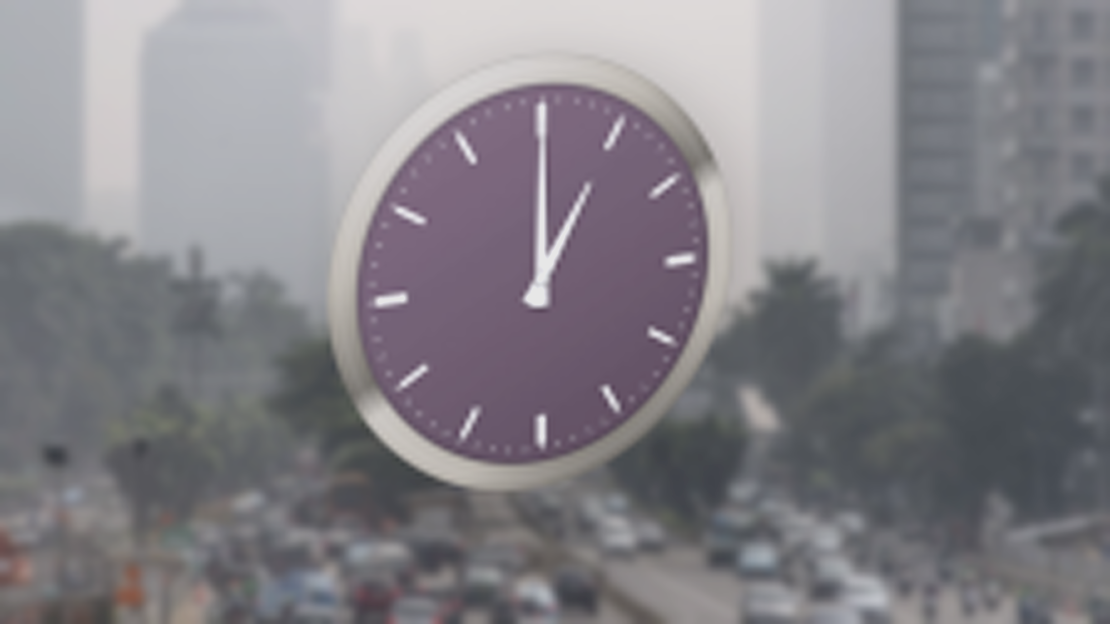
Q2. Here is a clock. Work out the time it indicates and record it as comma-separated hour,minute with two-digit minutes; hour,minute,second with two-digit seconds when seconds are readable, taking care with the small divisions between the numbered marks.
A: 1,00
